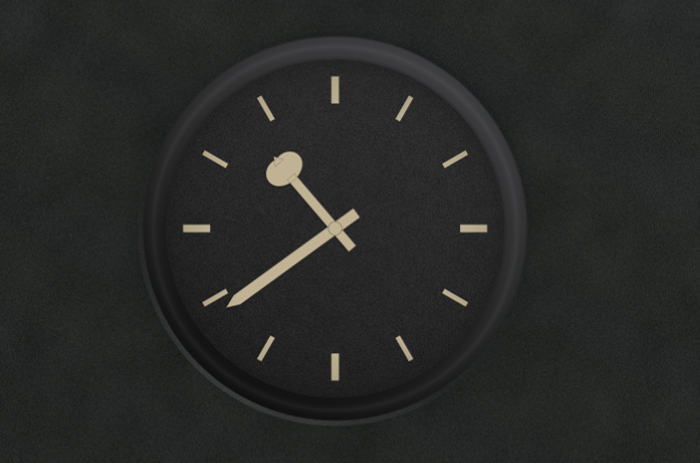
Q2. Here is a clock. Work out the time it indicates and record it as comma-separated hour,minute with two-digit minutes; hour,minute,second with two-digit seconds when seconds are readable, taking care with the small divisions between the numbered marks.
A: 10,39
